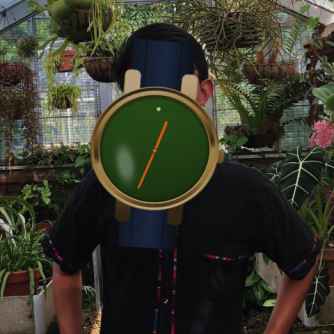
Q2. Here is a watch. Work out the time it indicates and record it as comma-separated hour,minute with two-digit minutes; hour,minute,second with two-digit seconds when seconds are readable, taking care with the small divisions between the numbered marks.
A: 12,33
